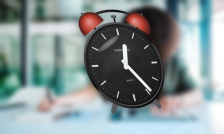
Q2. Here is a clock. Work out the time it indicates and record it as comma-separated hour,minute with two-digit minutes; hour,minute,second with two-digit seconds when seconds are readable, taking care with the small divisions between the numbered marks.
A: 12,24
